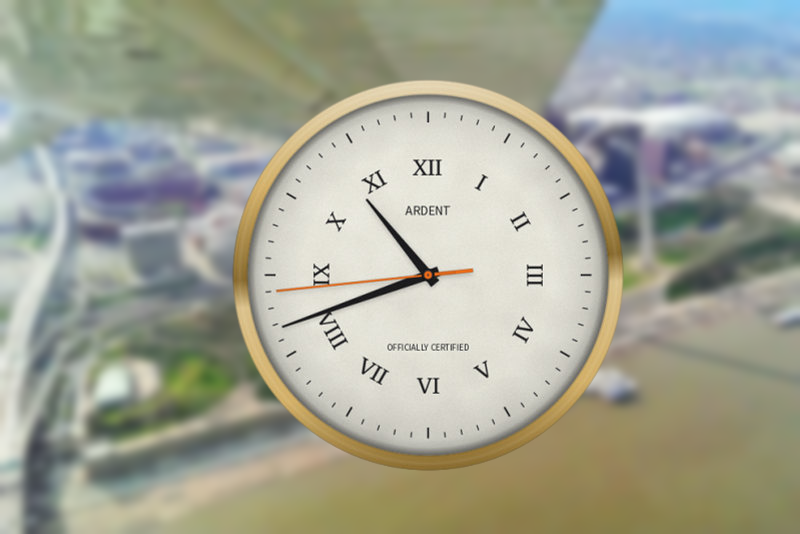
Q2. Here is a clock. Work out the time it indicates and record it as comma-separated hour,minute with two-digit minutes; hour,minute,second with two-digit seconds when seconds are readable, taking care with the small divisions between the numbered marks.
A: 10,41,44
